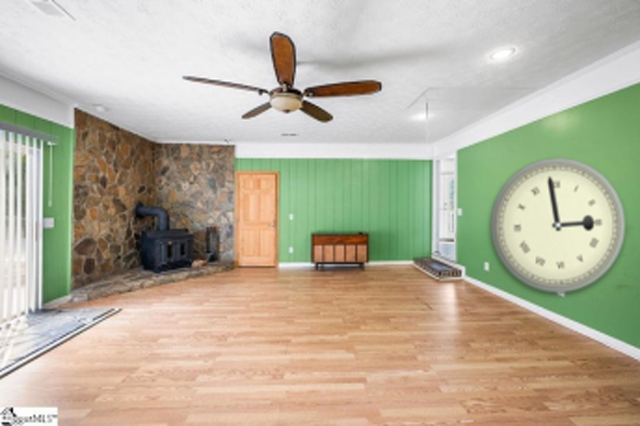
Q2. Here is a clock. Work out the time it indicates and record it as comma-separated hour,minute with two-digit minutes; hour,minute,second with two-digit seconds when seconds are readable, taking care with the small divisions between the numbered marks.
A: 2,59
